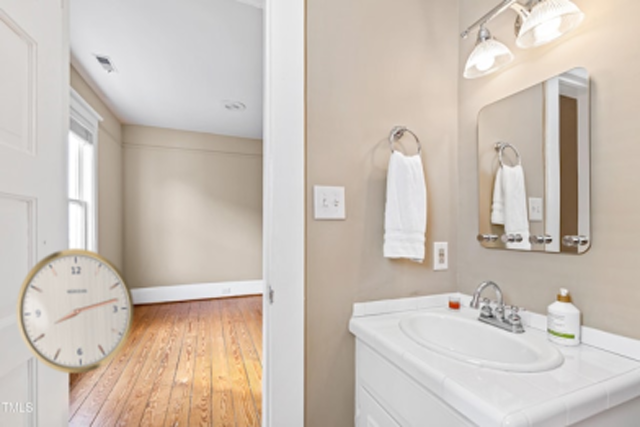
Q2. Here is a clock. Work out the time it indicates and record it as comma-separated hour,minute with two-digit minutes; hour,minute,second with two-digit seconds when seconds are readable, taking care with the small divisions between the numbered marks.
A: 8,13
